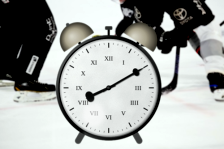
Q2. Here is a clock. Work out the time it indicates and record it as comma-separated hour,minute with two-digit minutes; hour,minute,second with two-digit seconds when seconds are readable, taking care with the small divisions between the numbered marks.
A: 8,10
